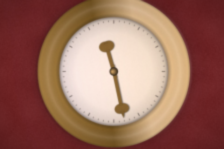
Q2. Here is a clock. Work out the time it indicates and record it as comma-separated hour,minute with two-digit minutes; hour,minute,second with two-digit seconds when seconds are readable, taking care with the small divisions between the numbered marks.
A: 11,28
